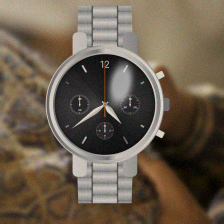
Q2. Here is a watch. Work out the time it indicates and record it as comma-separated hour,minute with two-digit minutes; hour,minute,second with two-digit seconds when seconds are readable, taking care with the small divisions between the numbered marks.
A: 4,39
